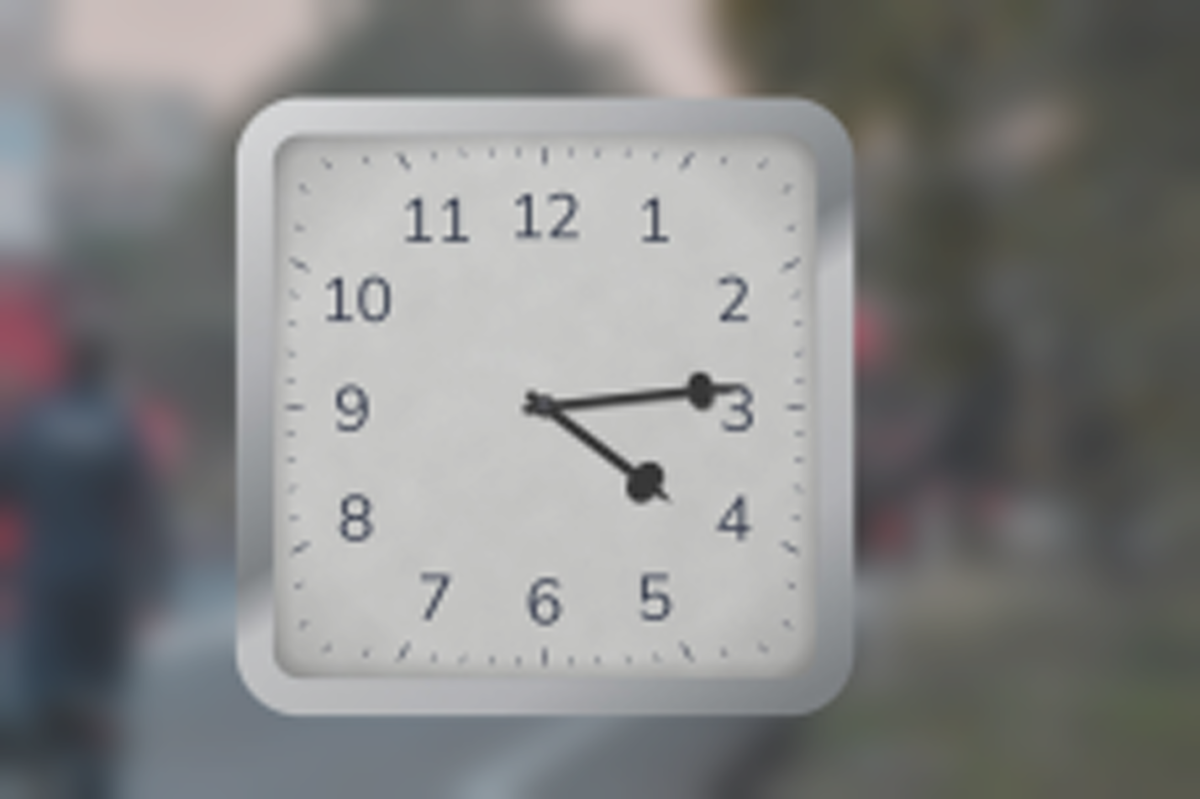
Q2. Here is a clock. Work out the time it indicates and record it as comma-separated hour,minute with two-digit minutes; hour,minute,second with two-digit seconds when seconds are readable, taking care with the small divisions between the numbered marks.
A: 4,14
